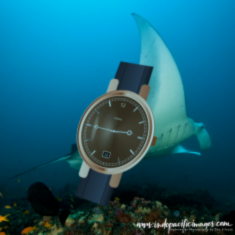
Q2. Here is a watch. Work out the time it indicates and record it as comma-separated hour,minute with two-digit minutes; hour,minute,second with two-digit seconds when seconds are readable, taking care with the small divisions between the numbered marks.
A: 2,45
